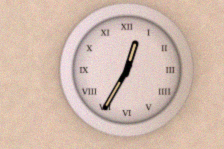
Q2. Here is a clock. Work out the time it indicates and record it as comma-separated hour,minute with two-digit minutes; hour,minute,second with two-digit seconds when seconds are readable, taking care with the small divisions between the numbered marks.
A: 12,35
